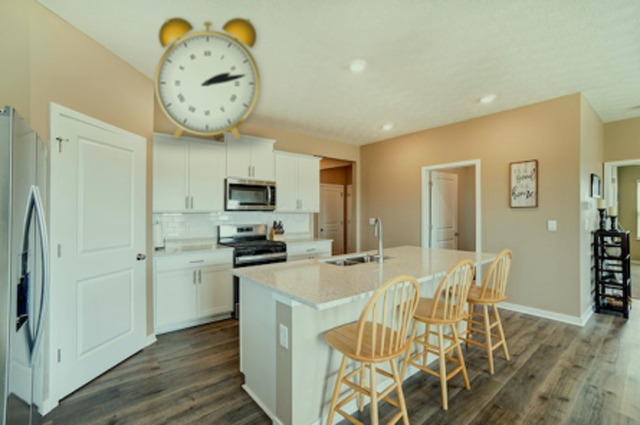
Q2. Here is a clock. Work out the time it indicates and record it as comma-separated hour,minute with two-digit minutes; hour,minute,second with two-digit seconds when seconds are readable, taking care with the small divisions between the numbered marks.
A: 2,13
